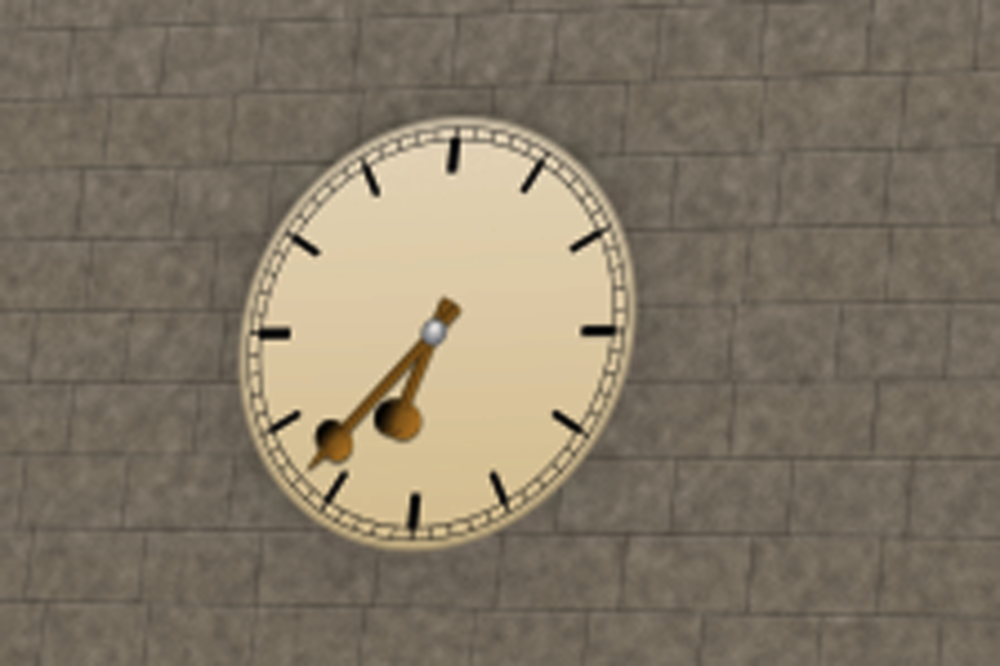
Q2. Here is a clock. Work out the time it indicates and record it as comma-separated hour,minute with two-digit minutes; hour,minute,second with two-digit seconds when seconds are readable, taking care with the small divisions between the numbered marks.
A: 6,37
